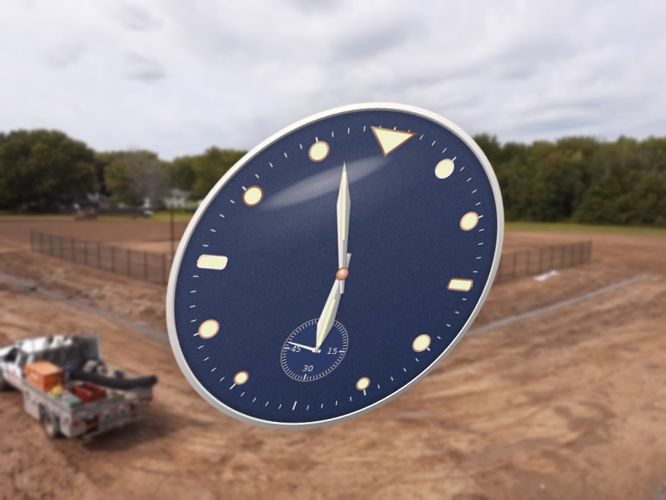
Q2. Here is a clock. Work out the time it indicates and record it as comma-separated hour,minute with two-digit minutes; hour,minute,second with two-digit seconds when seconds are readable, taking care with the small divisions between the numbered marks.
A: 5,56,47
